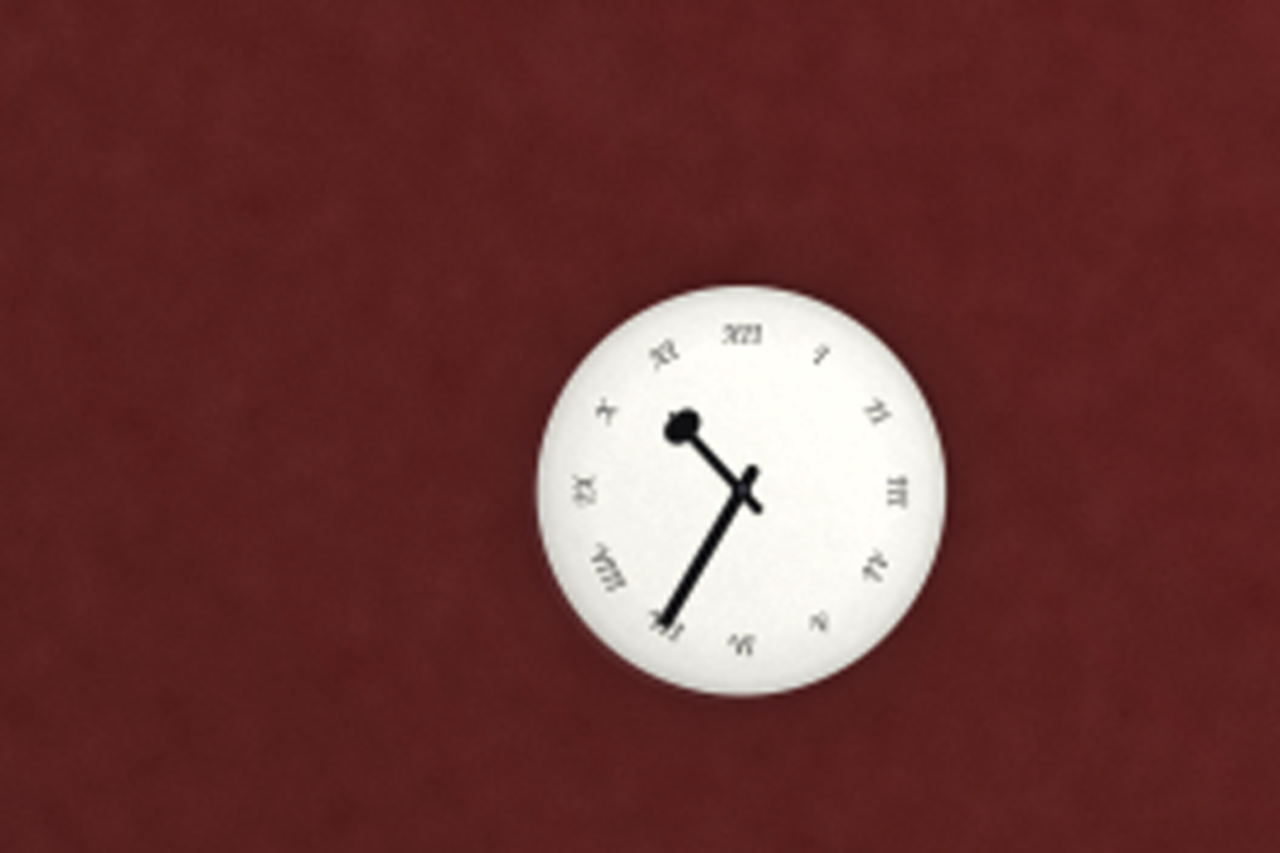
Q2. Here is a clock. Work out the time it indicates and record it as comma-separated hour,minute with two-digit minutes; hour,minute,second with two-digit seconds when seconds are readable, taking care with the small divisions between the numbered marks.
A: 10,35
